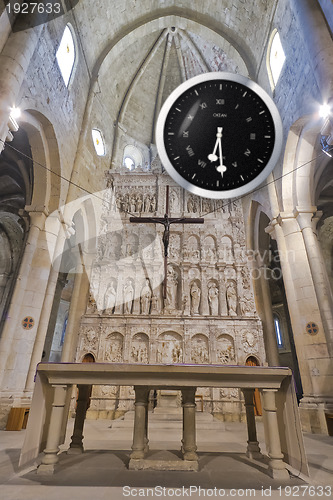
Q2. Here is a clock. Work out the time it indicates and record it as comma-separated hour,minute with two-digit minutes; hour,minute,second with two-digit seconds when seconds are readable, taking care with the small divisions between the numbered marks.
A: 6,29
